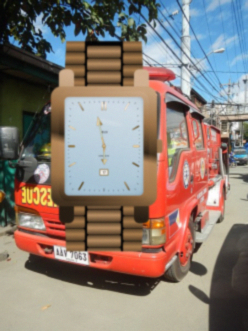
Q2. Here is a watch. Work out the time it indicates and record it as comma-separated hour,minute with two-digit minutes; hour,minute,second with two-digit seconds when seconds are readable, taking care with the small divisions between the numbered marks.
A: 5,58
